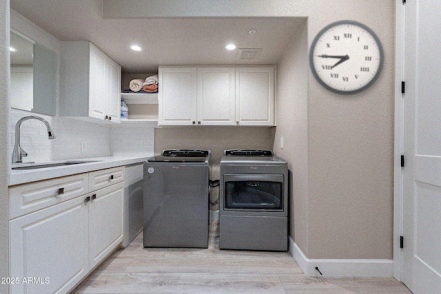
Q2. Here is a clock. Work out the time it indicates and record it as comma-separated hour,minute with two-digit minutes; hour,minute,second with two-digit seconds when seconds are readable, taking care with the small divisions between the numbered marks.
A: 7,45
